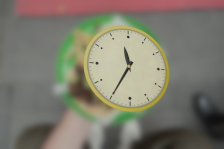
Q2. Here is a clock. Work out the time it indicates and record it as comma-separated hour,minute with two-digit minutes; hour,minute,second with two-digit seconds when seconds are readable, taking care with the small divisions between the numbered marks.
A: 11,35
